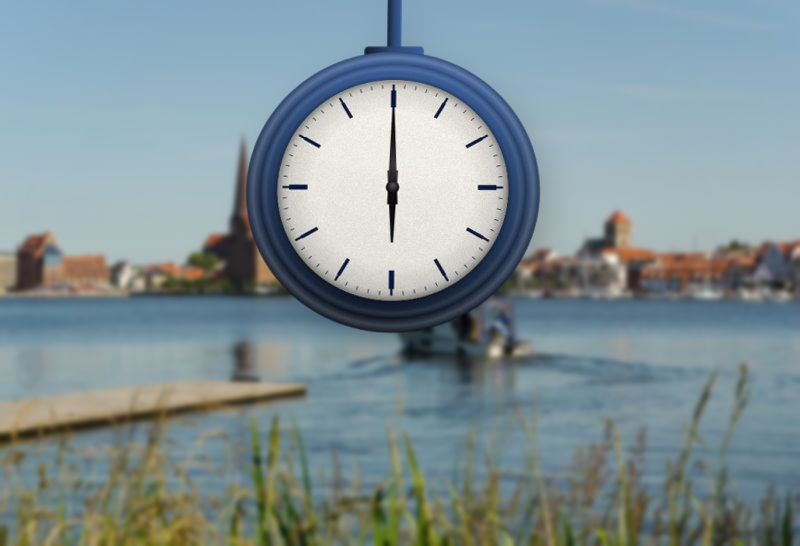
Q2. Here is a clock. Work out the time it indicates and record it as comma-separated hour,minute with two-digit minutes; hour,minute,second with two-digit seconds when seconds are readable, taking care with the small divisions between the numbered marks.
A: 6,00
